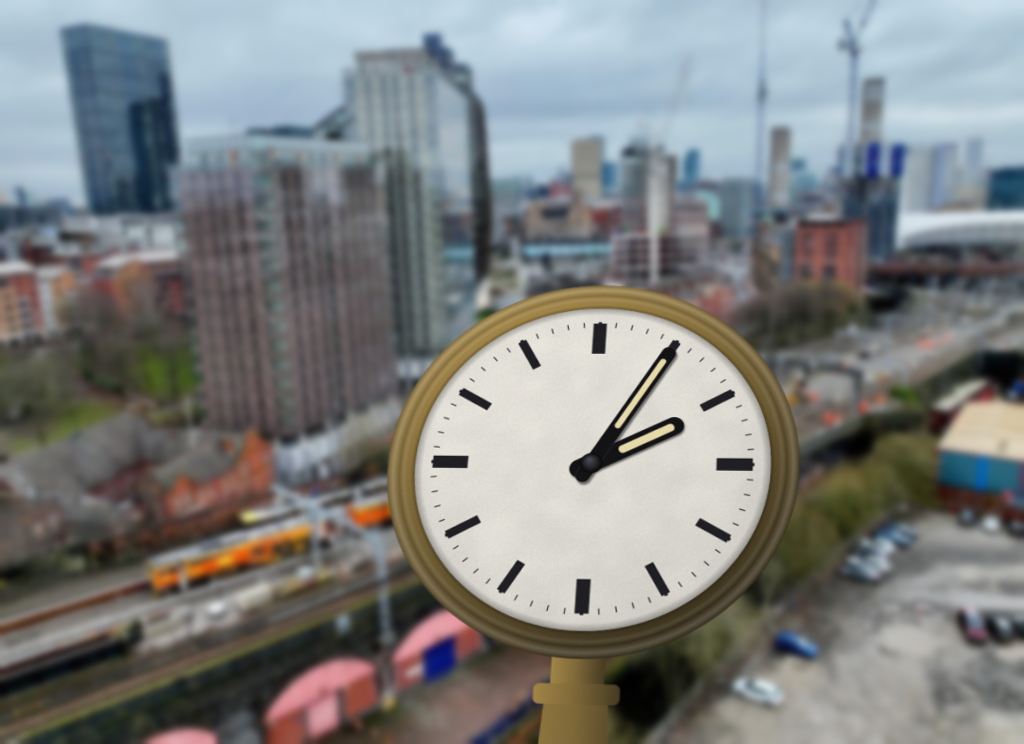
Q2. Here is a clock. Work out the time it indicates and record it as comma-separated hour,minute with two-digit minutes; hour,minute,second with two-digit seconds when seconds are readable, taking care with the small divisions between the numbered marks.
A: 2,05
